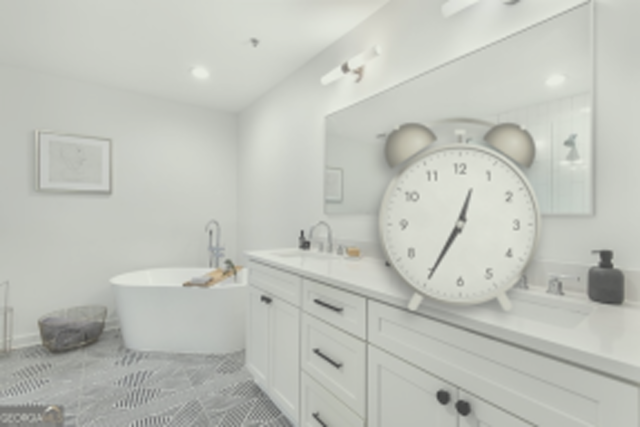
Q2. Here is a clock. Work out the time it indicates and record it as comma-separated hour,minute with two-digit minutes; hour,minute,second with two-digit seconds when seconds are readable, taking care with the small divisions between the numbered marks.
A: 12,35
